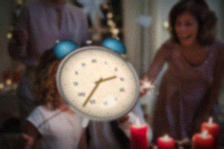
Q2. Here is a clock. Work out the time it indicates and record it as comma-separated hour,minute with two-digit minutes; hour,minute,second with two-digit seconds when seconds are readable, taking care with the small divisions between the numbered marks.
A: 2,37
